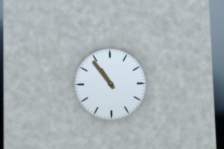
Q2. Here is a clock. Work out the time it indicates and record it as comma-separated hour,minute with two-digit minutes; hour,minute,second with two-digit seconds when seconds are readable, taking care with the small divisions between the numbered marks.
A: 10,54
